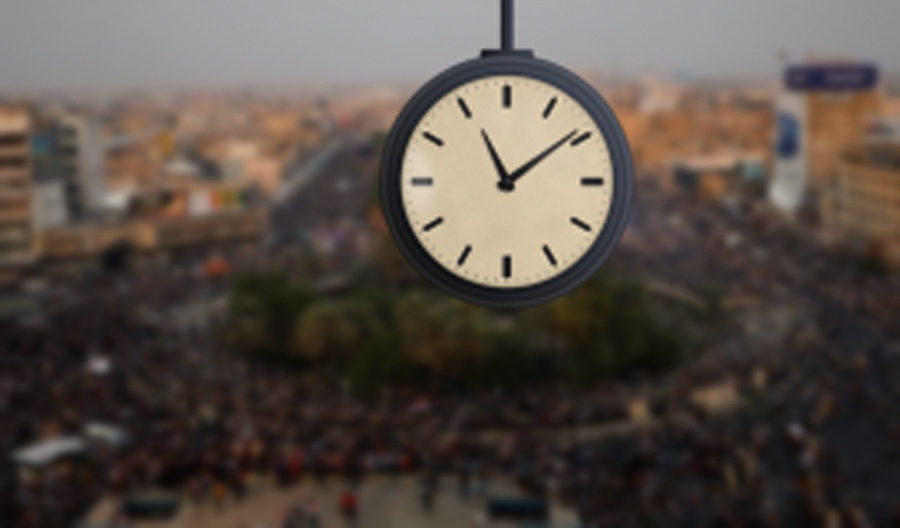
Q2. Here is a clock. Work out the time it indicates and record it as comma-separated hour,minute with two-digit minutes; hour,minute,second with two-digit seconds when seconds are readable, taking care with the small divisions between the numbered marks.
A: 11,09
